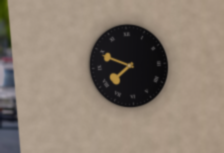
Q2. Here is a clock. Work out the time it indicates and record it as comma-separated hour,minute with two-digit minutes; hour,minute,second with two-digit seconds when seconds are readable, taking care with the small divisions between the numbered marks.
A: 7,49
